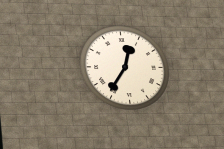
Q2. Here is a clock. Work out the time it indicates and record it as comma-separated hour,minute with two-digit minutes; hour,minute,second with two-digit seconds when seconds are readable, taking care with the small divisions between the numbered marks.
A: 12,36
